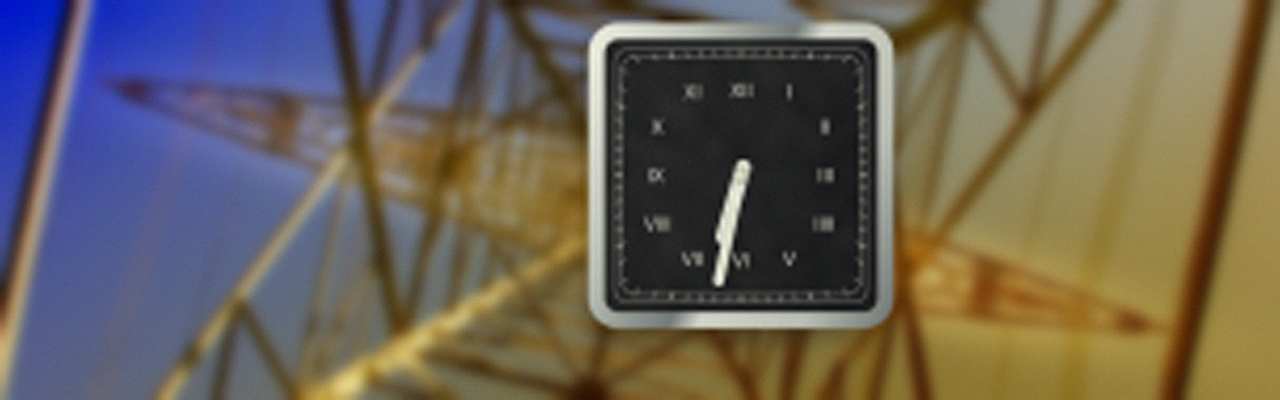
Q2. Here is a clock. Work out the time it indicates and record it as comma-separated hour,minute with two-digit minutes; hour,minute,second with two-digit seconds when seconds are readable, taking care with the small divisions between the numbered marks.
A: 6,32
